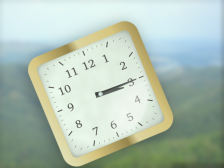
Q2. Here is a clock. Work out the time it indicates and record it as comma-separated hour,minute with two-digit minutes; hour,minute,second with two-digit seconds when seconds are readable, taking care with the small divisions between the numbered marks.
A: 3,15
